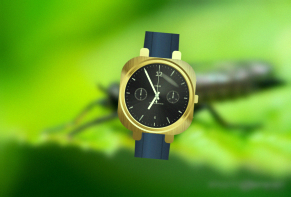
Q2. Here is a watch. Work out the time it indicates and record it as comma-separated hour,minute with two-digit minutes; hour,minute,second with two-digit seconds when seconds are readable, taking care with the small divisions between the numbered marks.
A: 6,55
